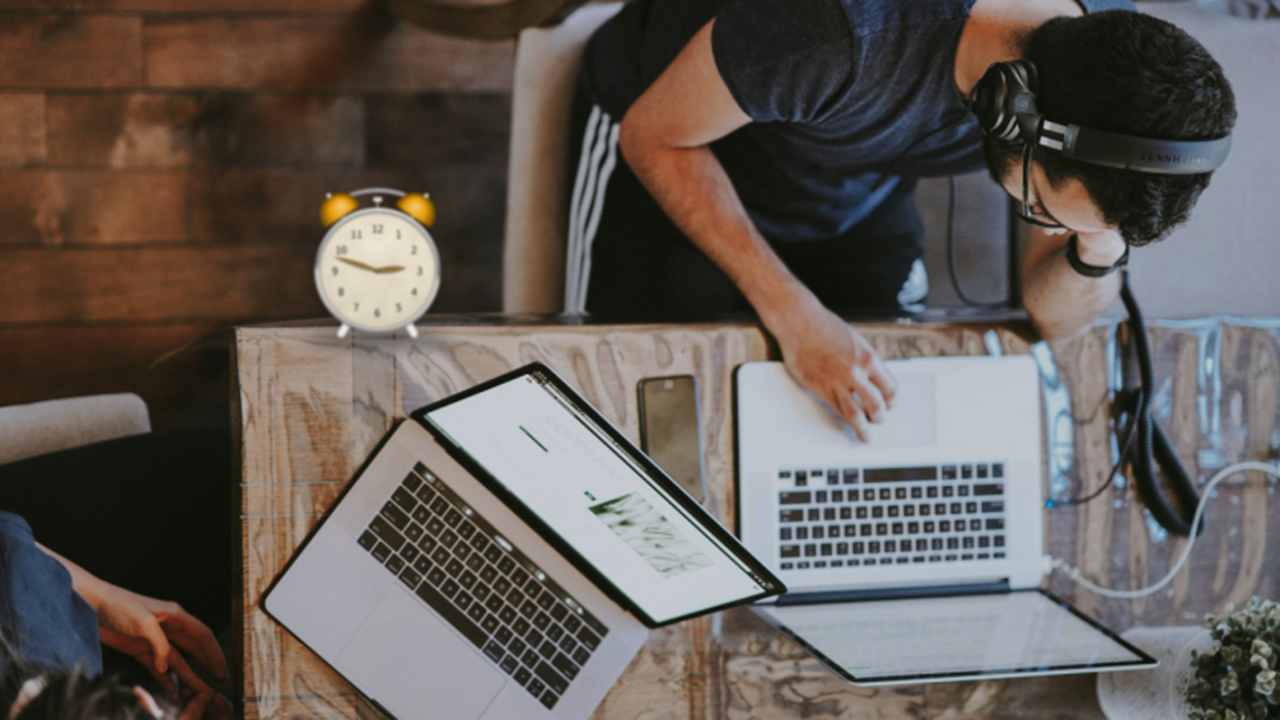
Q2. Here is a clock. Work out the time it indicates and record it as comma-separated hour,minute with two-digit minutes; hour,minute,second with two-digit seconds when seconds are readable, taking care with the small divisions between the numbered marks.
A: 2,48
